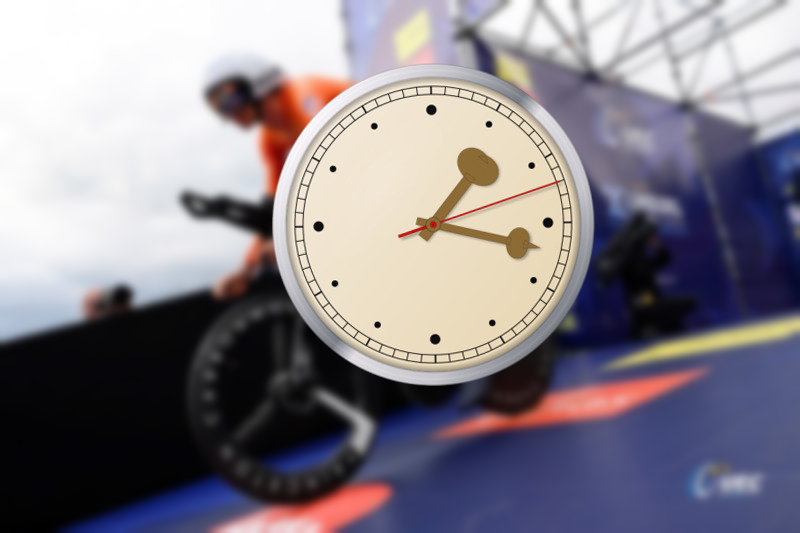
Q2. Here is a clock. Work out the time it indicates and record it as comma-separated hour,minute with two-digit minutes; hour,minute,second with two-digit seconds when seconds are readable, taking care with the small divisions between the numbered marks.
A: 1,17,12
